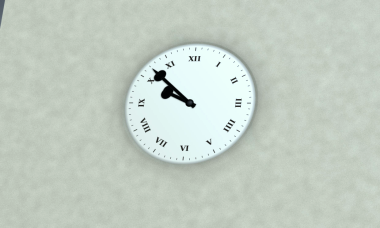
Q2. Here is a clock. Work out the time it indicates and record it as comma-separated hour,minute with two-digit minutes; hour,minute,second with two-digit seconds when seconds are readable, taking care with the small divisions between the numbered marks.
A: 9,52
